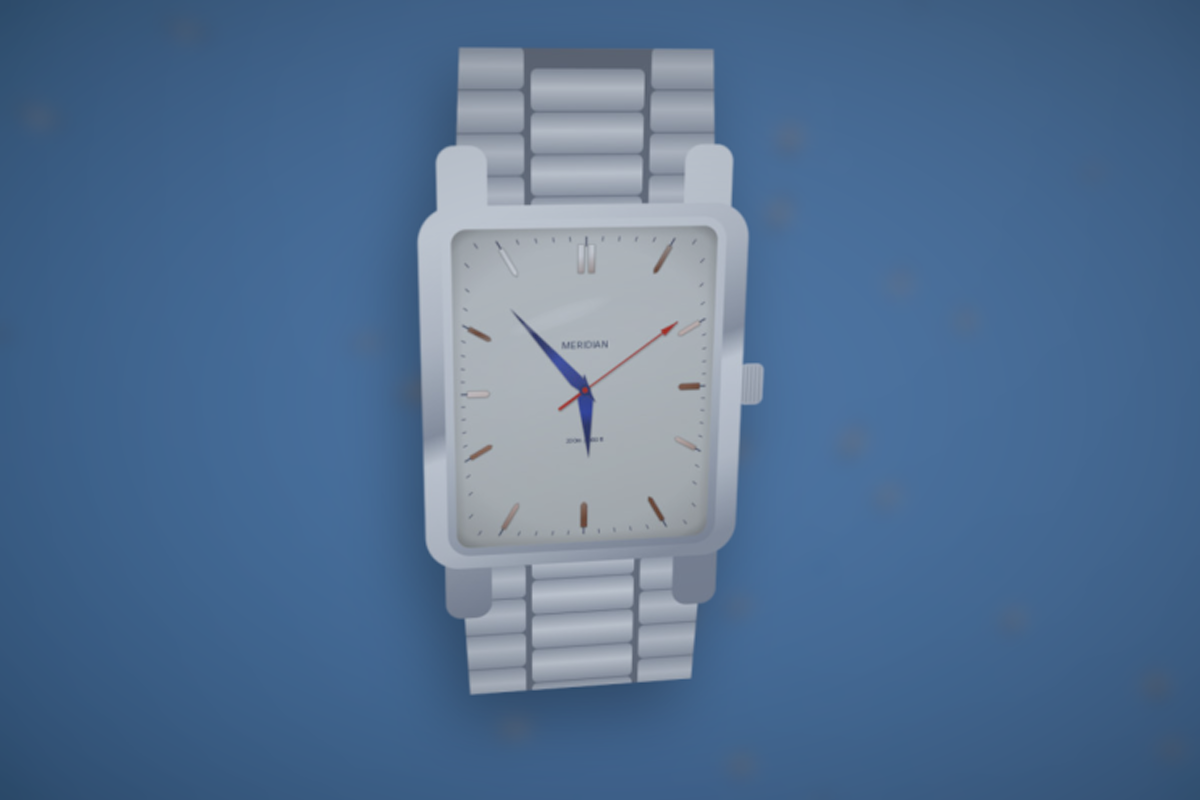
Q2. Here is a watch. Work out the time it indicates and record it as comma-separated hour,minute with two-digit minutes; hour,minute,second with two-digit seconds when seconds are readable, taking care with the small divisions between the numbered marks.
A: 5,53,09
